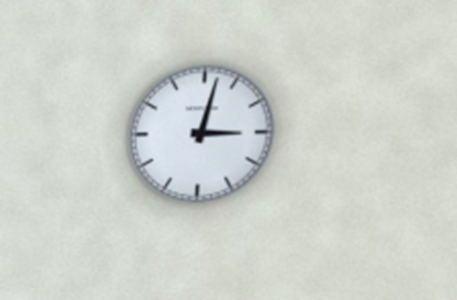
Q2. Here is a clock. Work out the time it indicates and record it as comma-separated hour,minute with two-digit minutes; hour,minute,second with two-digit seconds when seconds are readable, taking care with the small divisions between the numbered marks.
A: 3,02
